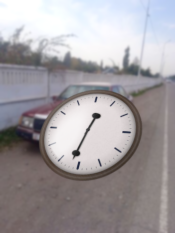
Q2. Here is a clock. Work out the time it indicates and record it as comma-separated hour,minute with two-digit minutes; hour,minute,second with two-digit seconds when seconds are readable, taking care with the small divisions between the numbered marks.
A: 12,32
